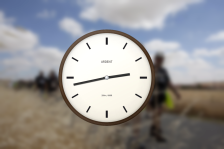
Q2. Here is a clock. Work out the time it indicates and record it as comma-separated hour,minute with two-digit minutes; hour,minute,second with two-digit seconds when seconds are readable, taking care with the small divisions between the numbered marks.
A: 2,43
